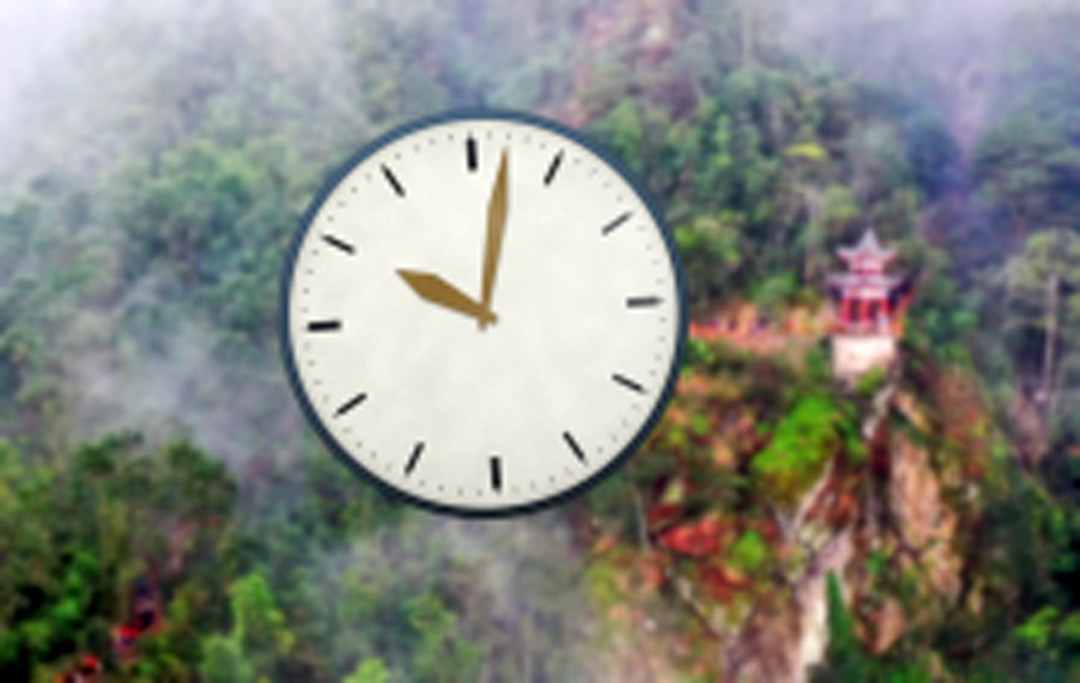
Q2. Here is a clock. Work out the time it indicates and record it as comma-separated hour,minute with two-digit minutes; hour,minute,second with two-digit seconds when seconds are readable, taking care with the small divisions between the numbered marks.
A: 10,02
